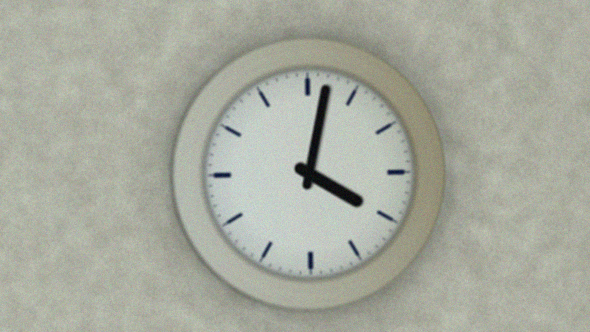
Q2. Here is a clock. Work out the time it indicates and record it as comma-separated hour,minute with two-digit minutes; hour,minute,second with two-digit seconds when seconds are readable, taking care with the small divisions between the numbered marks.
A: 4,02
